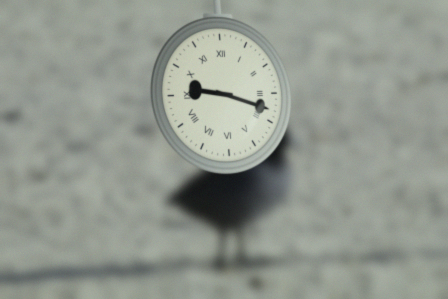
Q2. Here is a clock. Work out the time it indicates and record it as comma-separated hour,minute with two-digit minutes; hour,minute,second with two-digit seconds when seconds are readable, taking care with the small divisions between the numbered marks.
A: 9,18
